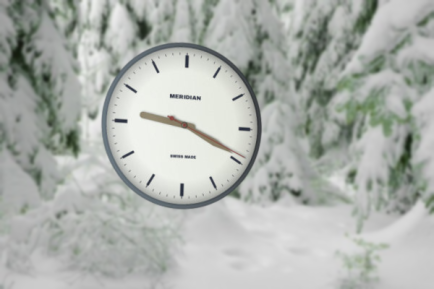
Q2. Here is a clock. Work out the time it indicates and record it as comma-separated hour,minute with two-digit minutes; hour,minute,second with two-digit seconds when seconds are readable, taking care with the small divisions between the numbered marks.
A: 9,19,19
